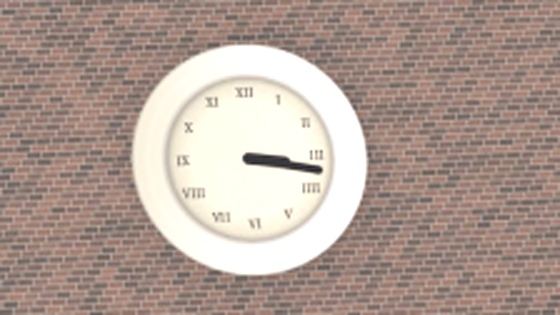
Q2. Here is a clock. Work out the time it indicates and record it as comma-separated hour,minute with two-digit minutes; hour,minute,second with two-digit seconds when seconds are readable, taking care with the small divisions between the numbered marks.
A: 3,17
